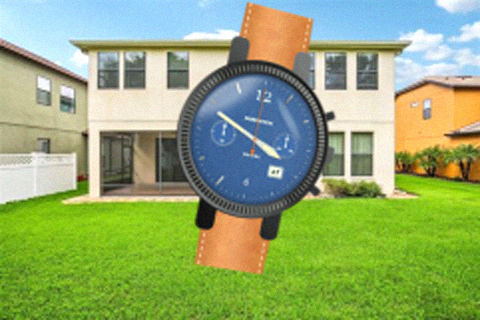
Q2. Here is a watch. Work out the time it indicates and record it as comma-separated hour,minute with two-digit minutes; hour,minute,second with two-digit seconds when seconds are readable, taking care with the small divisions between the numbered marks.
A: 3,49
